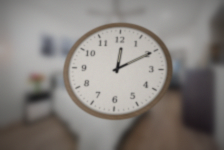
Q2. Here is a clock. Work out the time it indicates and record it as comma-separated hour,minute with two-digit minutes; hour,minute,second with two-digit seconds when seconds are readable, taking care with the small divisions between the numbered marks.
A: 12,10
